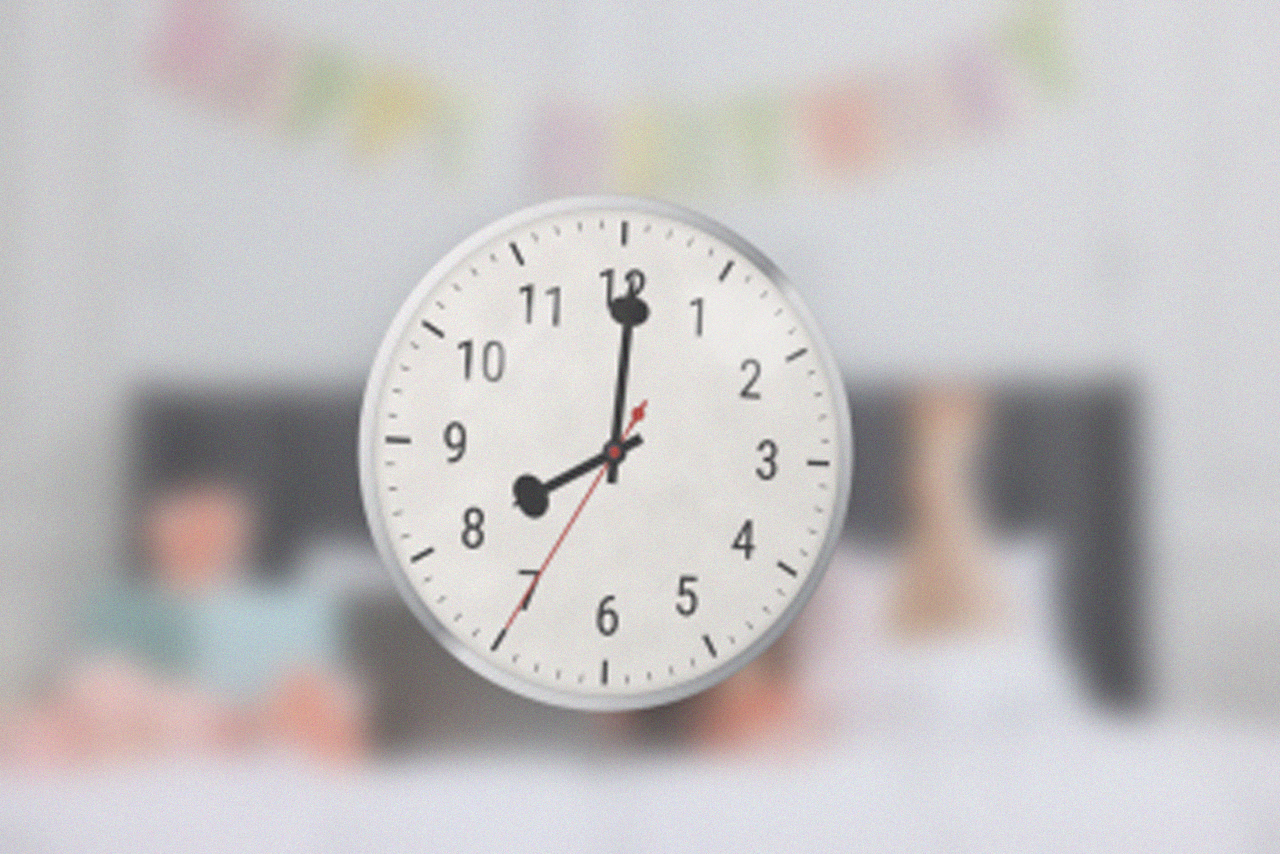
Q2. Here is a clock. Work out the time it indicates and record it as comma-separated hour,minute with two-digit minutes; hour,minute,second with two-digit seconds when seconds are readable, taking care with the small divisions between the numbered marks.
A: 8,00,35
